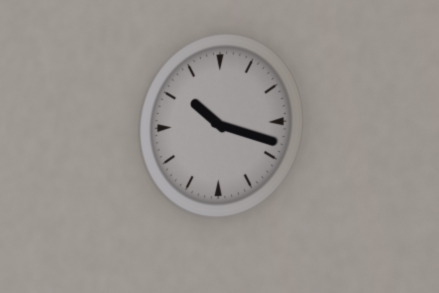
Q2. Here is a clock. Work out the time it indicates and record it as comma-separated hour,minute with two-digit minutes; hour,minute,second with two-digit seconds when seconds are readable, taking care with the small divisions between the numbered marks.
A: 10,18
